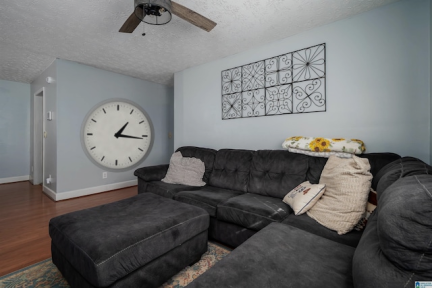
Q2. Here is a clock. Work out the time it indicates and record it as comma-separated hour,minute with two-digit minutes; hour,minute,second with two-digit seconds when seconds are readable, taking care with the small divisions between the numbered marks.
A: 1,16
